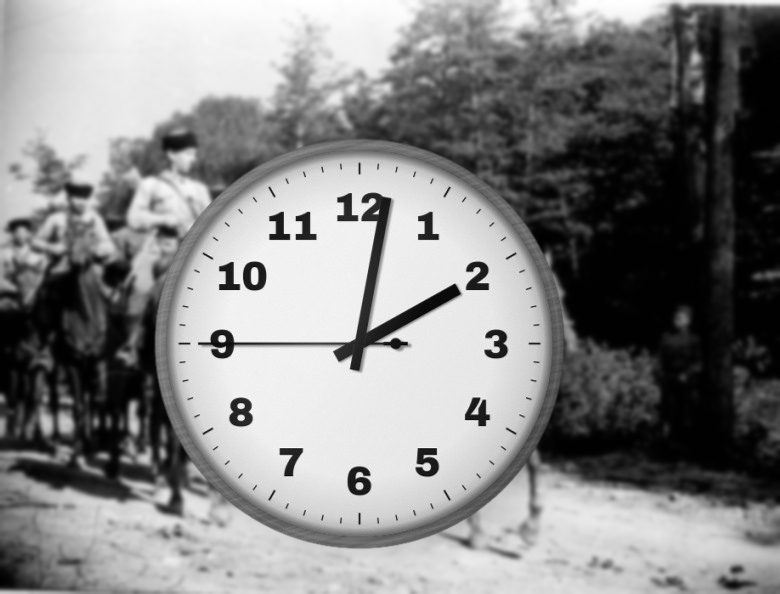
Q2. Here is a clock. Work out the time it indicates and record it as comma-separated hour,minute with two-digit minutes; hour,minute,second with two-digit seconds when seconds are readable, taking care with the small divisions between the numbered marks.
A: 2,01,45
